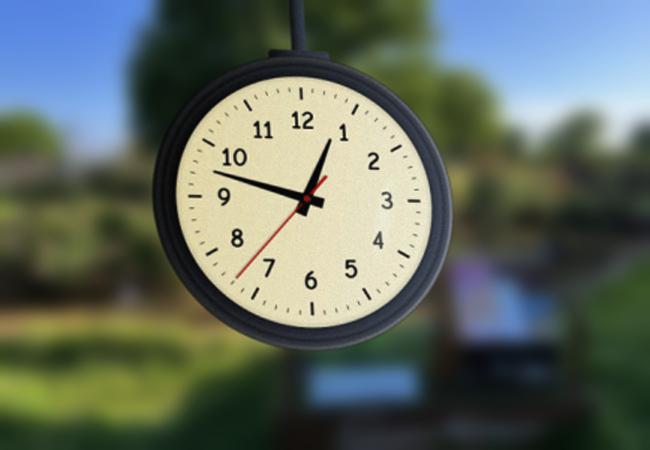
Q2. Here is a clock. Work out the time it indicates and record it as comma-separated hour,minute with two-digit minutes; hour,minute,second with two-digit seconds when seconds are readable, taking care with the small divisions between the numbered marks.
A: 12,47,37
